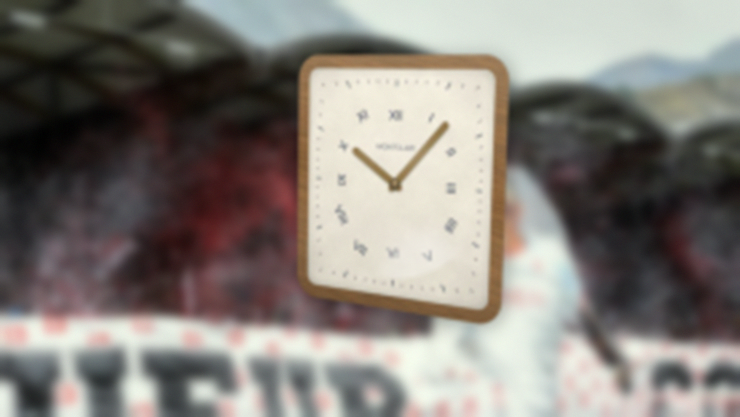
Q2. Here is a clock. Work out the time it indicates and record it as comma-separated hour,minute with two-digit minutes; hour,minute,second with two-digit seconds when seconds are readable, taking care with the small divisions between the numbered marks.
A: 10,07
